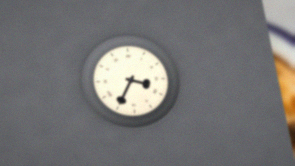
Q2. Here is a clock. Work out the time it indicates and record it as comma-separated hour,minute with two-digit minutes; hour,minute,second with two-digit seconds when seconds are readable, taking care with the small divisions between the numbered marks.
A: 3,35
